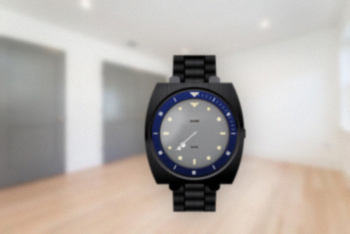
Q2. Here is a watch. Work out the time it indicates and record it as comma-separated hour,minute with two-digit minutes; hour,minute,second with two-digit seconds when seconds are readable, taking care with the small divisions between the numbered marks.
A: 7,38
